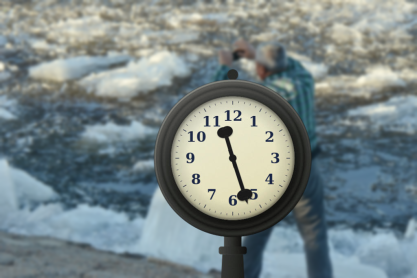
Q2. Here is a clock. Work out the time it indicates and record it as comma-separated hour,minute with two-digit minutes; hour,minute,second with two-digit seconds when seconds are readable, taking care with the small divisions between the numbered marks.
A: 11,27
